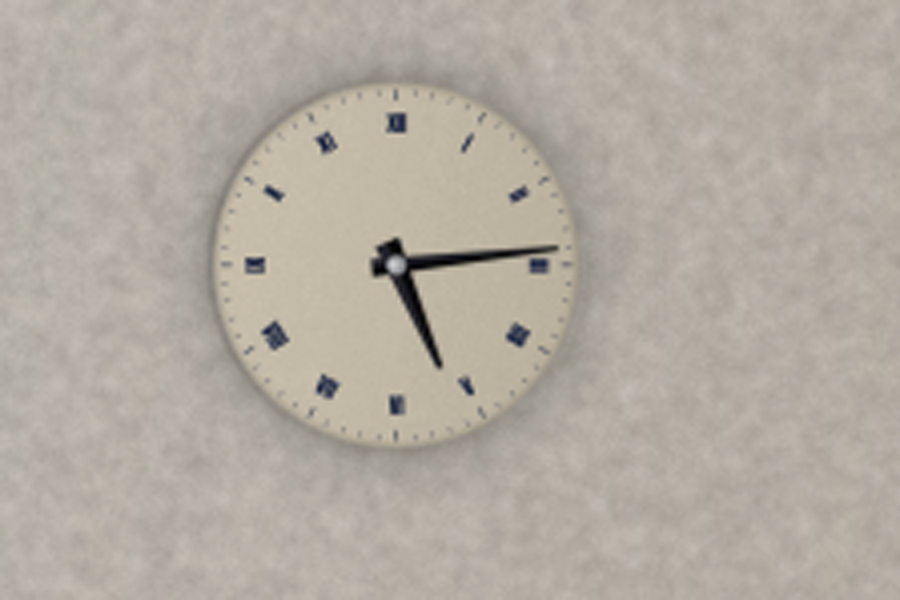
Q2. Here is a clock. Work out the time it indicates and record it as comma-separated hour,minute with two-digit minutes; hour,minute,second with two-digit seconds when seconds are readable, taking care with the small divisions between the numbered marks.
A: 5,14
